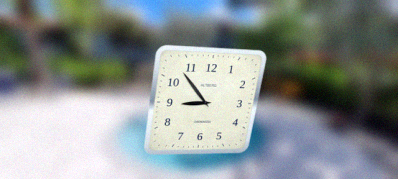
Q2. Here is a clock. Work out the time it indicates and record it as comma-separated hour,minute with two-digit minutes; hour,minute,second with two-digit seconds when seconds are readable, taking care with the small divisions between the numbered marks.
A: 8,53
